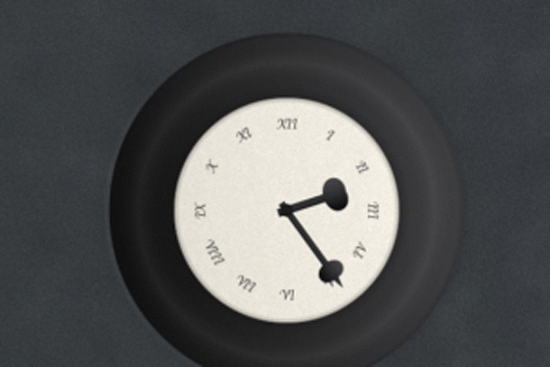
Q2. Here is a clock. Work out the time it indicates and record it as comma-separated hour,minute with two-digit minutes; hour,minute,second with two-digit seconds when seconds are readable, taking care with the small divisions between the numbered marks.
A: 2,24
